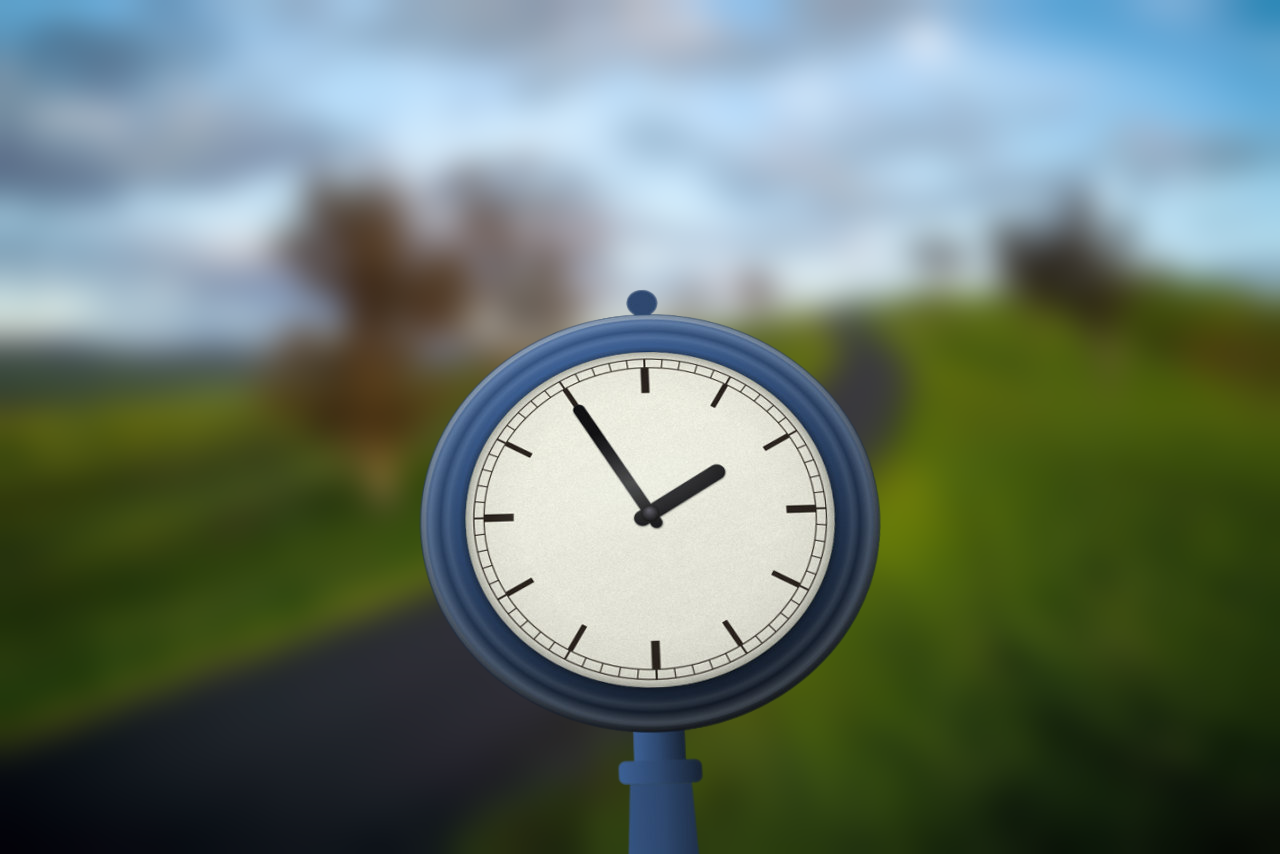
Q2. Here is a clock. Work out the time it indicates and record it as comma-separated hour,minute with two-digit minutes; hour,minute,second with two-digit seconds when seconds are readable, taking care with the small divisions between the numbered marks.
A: 1,55
